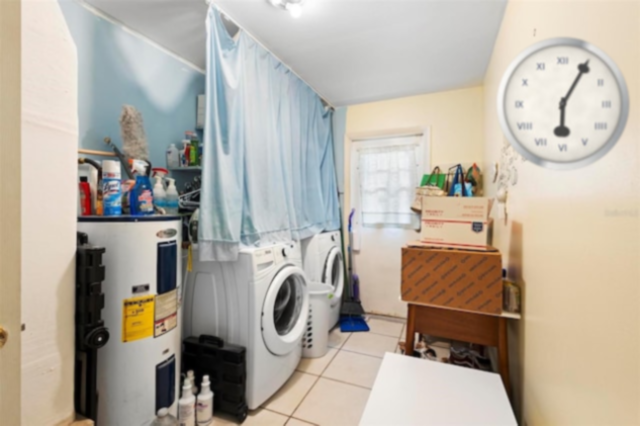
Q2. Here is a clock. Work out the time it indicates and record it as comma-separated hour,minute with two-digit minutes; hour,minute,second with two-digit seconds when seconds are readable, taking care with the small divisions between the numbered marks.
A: 6,05
